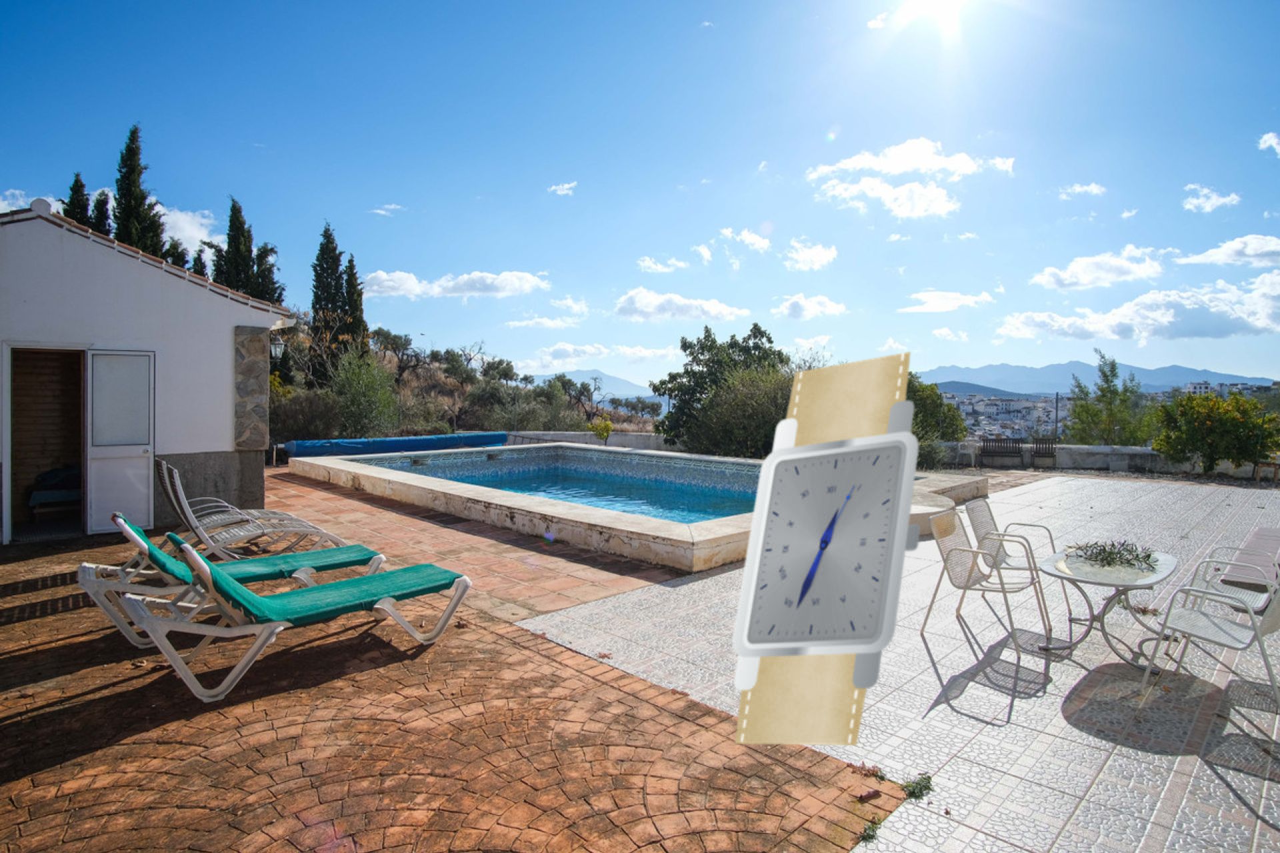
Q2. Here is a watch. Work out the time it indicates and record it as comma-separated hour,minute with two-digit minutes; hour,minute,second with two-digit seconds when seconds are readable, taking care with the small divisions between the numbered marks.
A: 12,33,04
